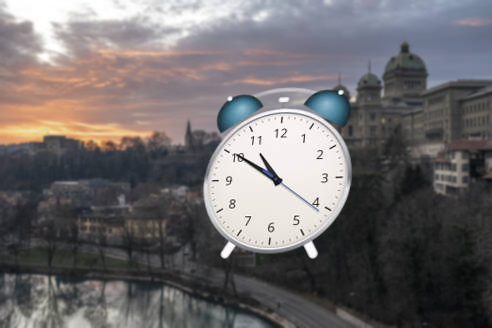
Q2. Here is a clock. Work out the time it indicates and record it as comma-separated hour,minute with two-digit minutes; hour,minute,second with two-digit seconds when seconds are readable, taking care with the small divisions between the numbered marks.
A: 10,50,21
